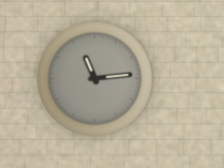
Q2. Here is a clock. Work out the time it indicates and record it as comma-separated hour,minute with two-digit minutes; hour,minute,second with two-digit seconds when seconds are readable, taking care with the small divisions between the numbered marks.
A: 11,14
